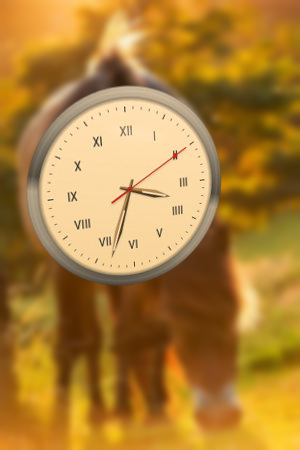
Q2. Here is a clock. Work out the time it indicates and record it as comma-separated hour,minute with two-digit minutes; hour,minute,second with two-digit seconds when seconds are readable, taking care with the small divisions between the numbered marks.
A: 3,33,10
